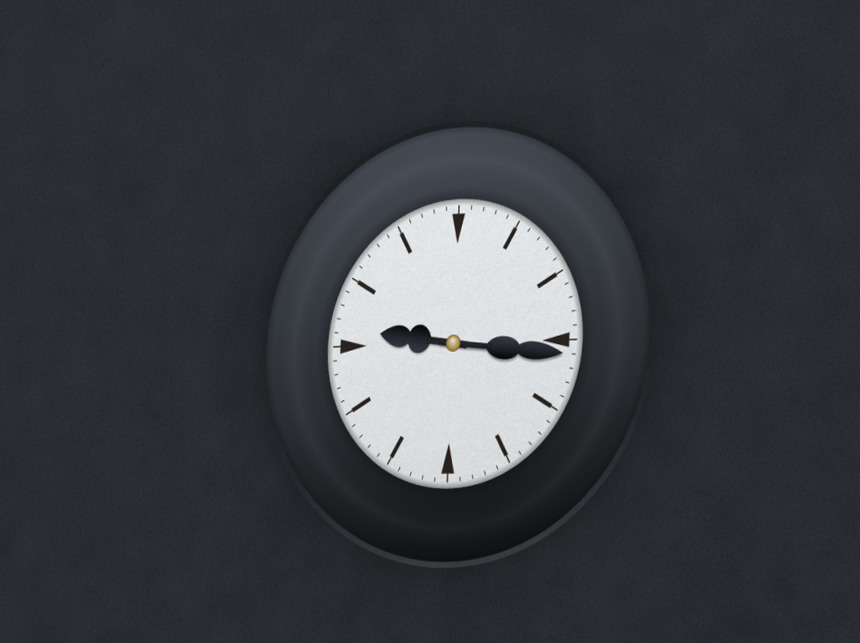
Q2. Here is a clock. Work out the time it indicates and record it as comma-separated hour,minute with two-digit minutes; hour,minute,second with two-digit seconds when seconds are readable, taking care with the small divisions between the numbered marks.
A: 9,16
